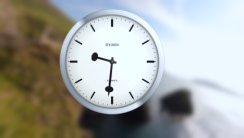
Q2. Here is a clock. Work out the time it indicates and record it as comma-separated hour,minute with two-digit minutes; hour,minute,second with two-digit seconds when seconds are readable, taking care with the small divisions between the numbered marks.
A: 9,31
